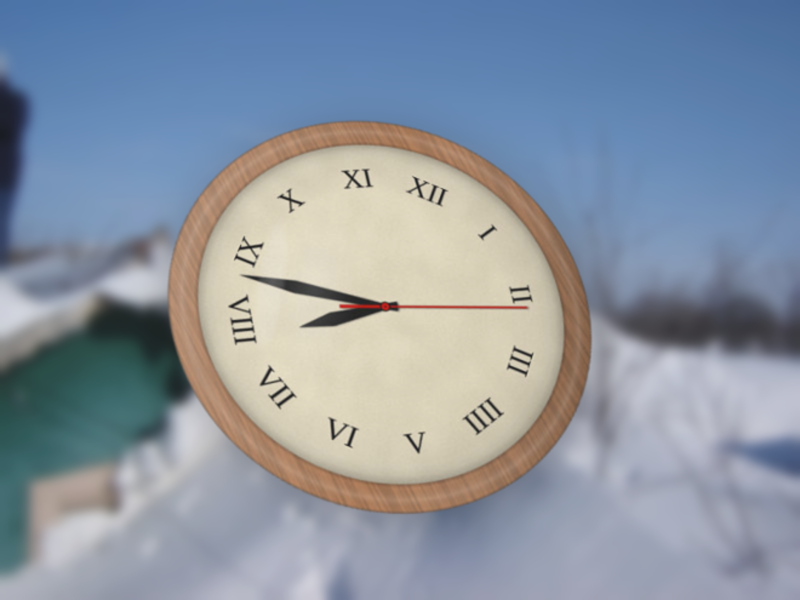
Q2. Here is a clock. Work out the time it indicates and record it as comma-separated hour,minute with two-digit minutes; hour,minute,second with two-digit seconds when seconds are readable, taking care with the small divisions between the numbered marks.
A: 7,43,11
